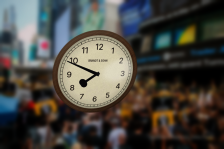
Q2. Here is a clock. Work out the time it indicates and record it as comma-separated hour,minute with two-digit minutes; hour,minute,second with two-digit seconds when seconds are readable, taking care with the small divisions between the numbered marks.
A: 7,49
